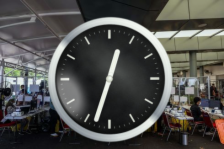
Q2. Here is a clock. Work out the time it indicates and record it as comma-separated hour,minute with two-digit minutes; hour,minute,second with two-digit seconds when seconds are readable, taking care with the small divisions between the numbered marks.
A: 12,33
